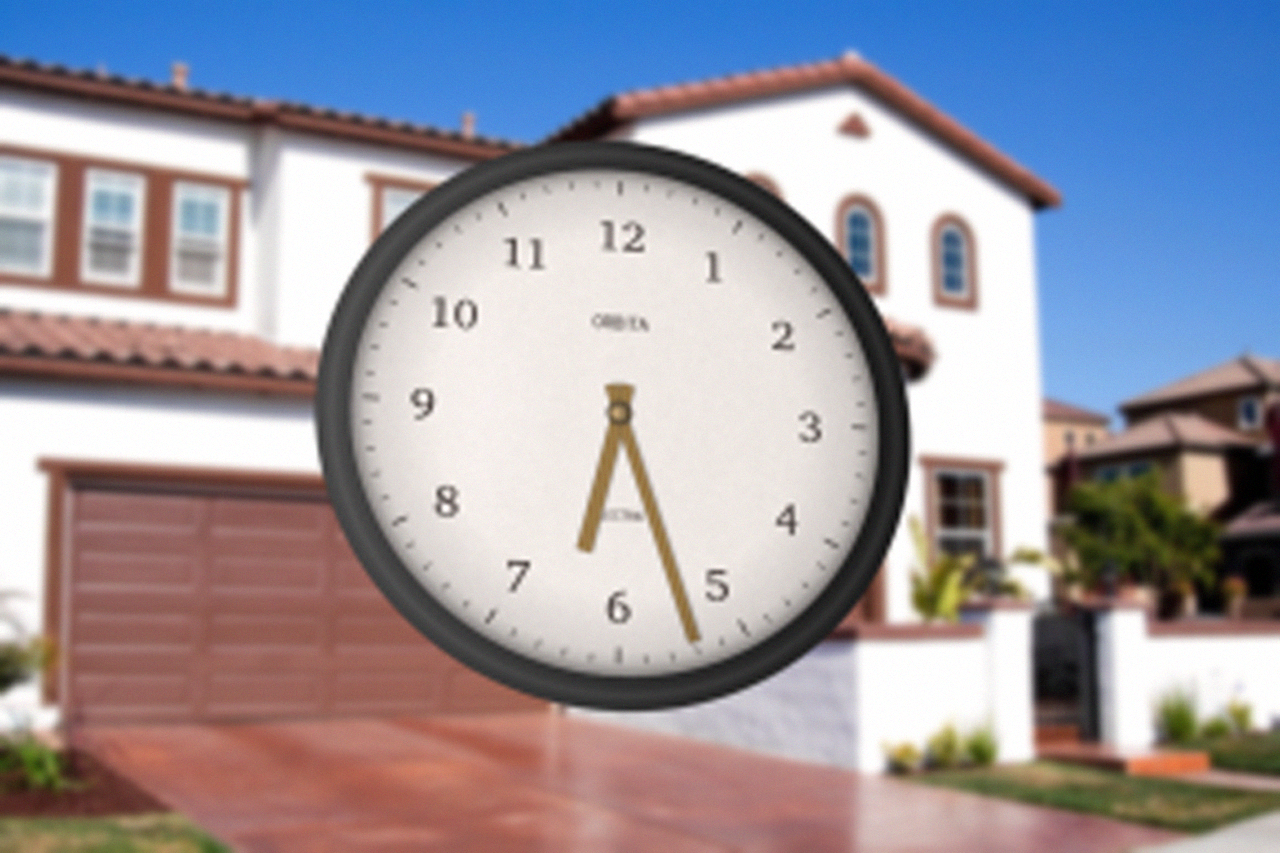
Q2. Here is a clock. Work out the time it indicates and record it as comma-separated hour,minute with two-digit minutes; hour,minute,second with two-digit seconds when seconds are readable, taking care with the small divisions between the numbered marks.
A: 6,27
